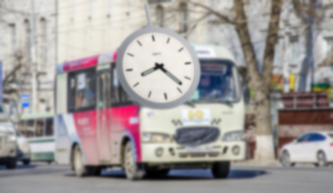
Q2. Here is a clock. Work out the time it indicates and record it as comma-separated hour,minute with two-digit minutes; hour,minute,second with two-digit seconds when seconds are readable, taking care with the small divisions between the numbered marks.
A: 8,23
